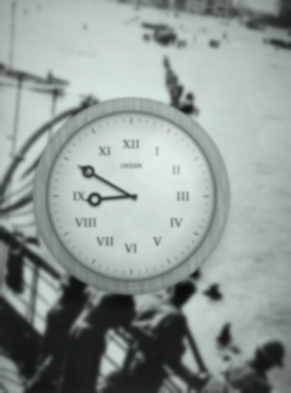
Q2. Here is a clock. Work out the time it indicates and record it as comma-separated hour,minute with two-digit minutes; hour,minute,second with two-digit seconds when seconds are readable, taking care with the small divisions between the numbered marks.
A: 8,50
